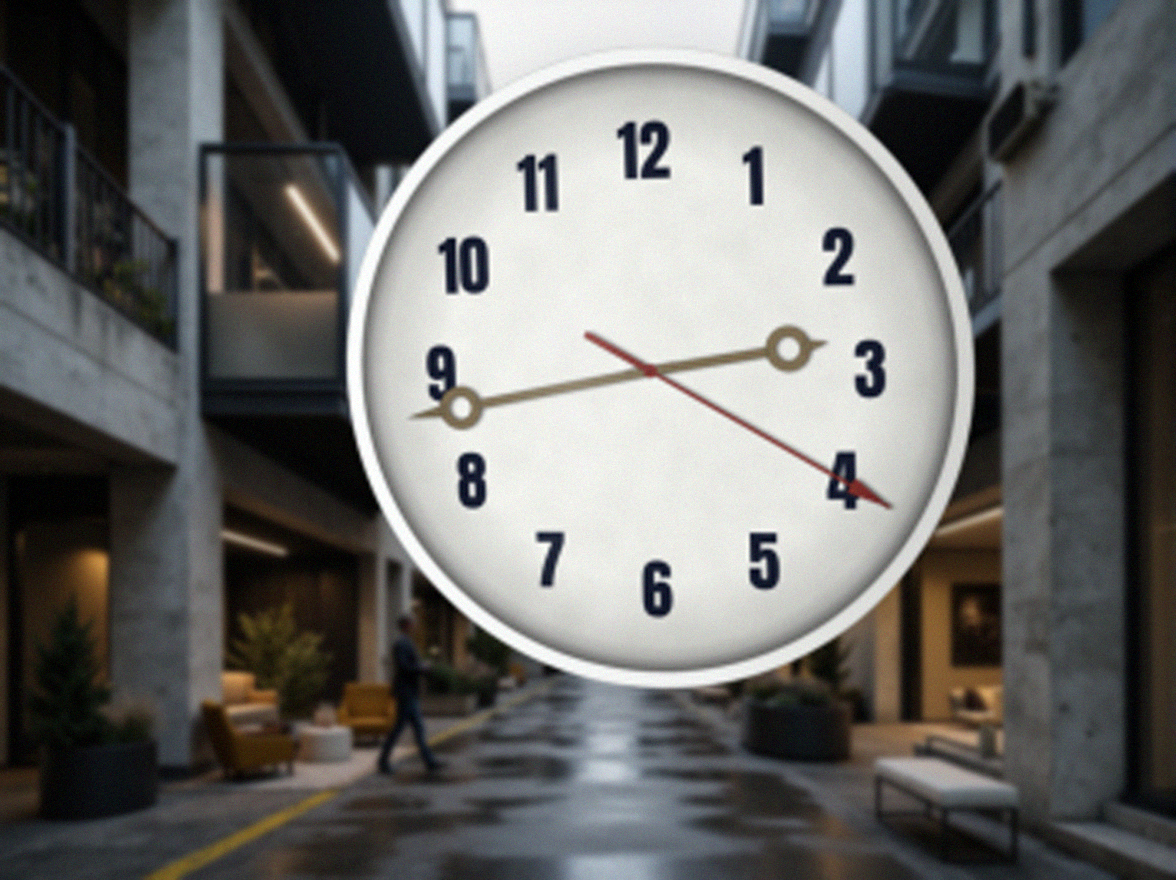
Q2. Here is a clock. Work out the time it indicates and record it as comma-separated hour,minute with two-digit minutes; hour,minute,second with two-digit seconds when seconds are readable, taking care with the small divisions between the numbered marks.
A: 2,43,20
